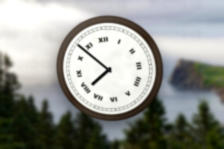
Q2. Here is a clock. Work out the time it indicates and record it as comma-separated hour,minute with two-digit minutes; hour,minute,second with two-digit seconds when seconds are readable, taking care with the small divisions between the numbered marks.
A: 7,53
